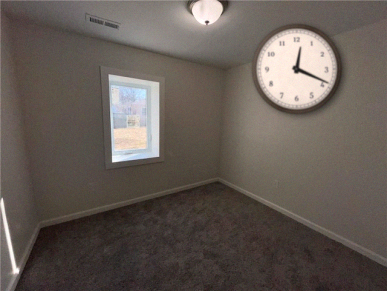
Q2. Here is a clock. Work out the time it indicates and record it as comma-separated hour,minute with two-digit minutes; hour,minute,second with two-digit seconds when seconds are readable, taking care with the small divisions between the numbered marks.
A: 12,19
